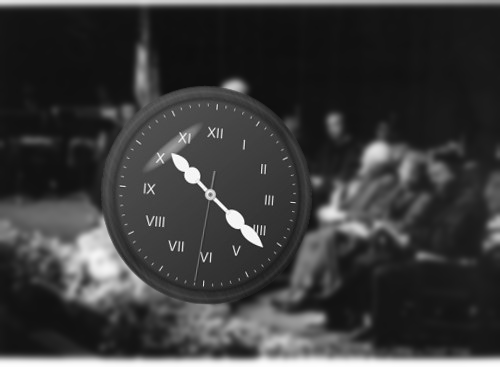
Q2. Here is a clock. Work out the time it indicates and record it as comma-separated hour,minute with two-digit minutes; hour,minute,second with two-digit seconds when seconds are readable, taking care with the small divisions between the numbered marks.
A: 10,21,31
